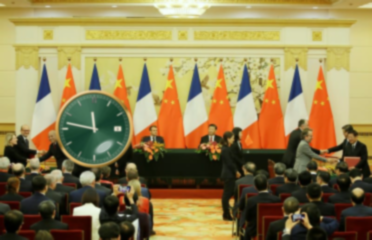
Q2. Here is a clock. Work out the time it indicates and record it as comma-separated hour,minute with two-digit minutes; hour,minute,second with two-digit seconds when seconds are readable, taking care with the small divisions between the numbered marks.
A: 11,47
